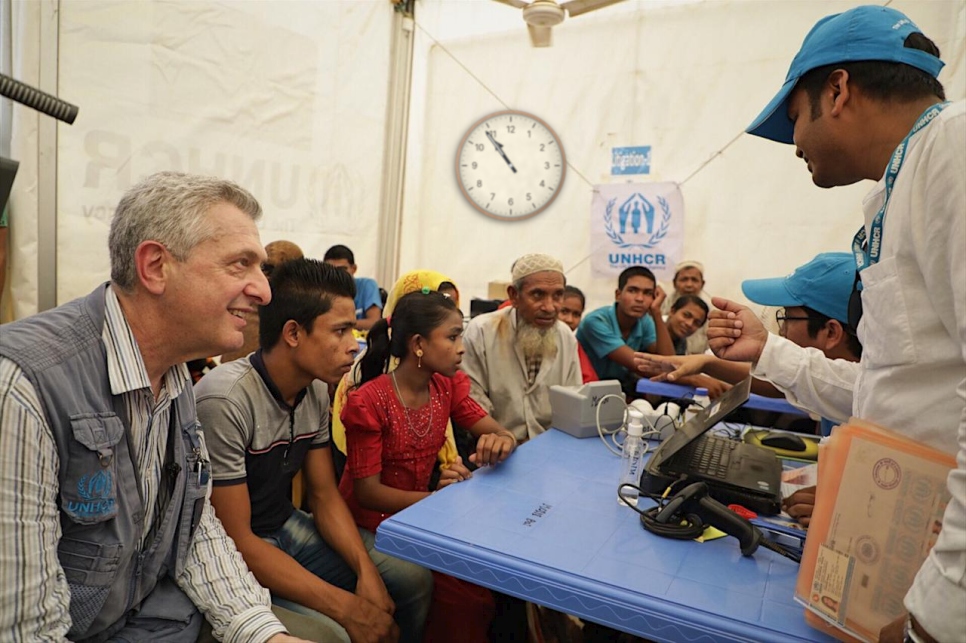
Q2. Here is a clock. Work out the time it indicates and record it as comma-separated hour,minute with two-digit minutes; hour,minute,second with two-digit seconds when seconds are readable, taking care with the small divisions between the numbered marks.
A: 10,54
